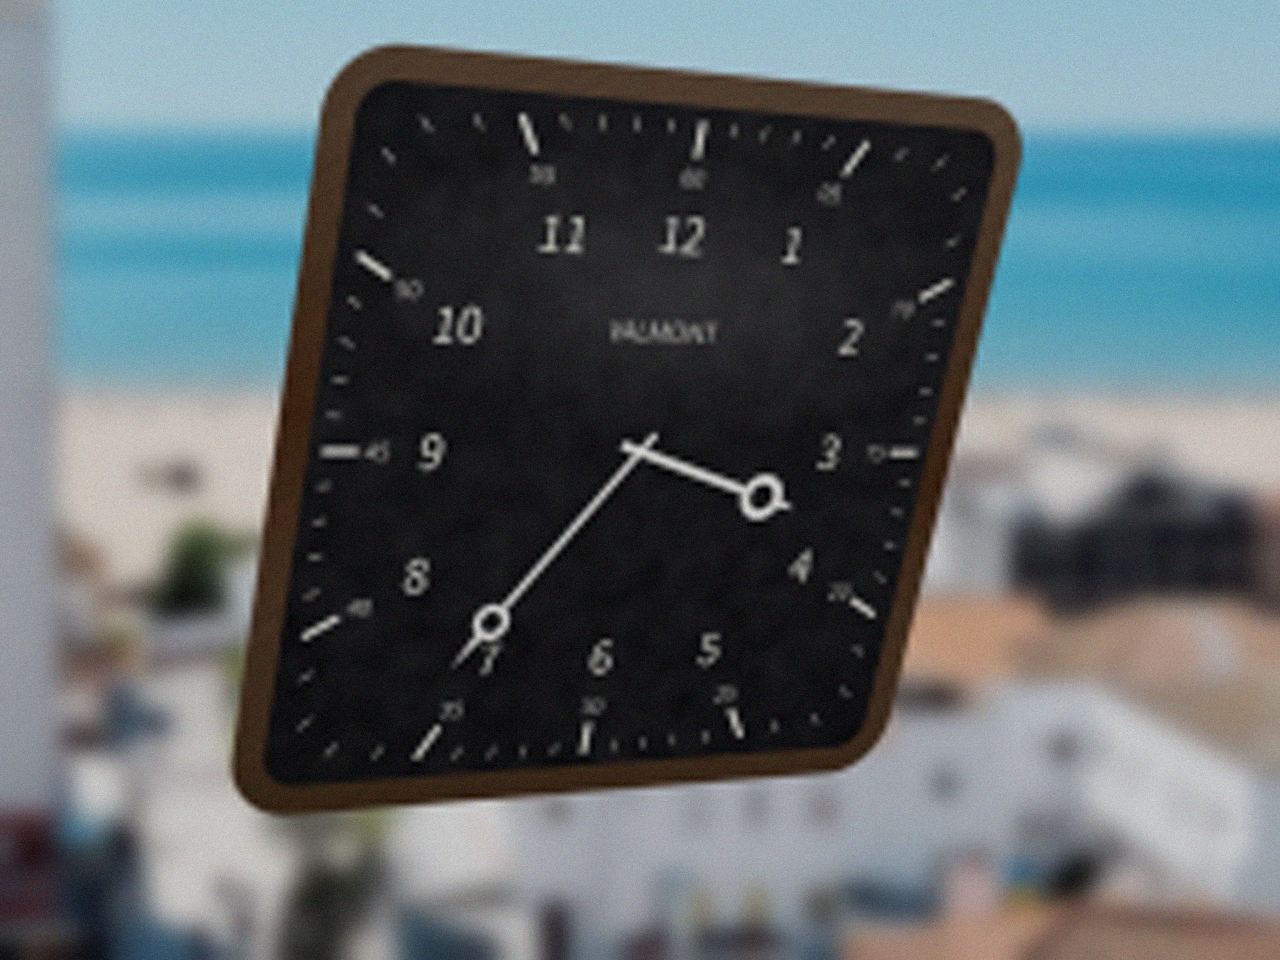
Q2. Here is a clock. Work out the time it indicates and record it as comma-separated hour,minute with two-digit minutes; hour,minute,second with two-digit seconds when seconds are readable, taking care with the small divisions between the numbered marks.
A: 3,36
